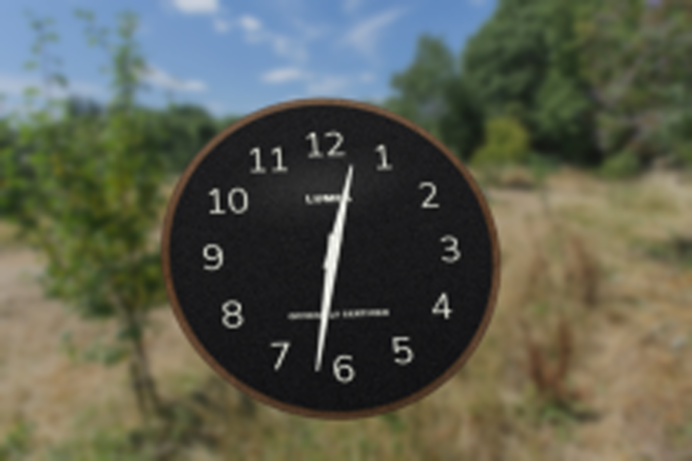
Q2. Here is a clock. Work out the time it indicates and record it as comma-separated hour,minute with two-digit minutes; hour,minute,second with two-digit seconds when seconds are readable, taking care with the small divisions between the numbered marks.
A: 12,32
